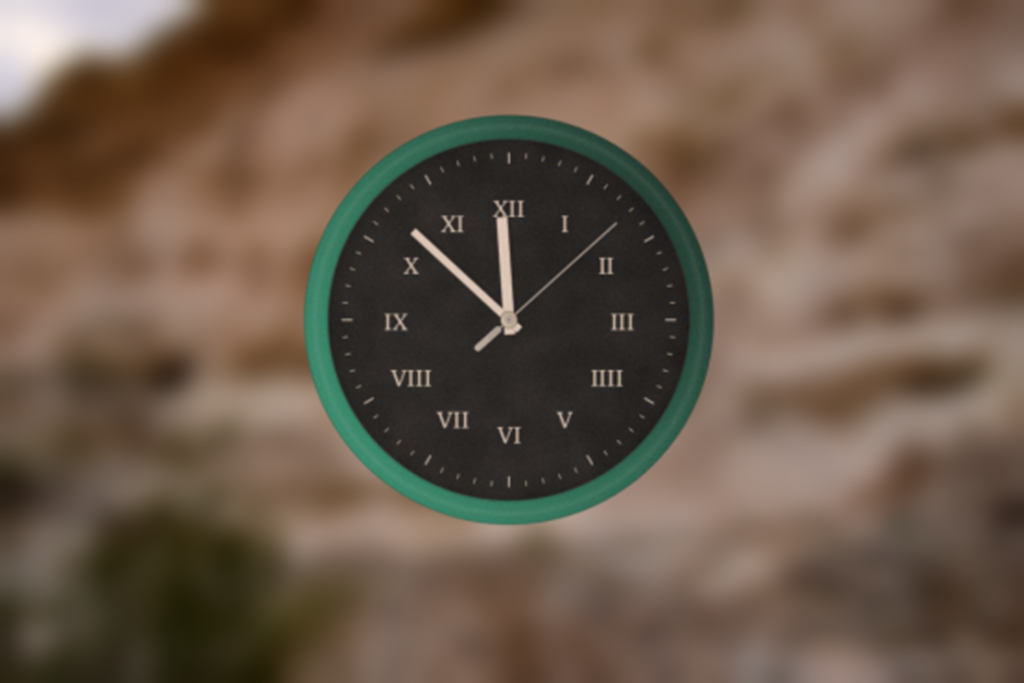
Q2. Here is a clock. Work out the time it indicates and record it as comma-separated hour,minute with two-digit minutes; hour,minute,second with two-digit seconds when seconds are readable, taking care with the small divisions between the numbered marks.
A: 11,52,08
